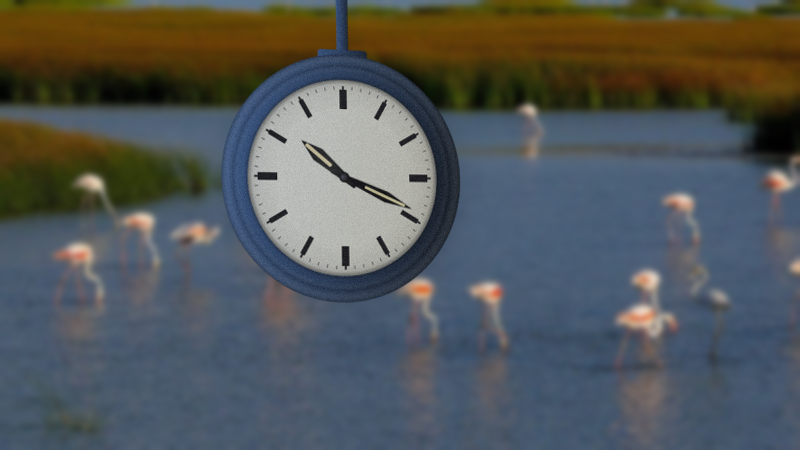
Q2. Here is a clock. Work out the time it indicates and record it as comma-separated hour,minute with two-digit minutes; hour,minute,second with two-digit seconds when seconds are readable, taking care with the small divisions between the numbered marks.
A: 10,19
